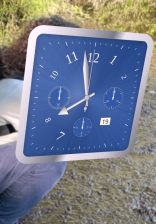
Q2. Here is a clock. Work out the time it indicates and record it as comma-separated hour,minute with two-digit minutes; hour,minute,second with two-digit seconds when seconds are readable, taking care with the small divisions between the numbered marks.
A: 7,58
